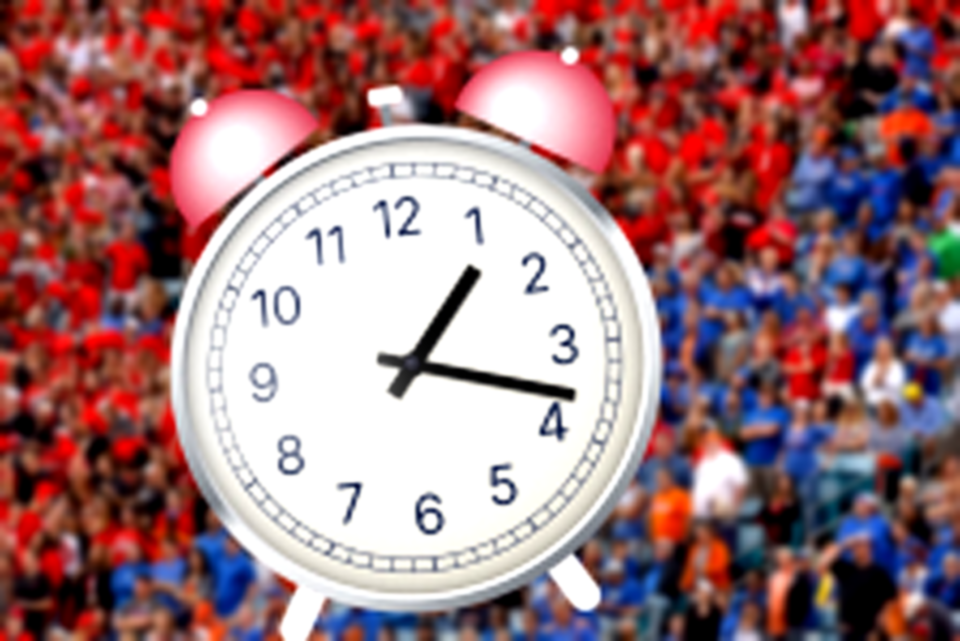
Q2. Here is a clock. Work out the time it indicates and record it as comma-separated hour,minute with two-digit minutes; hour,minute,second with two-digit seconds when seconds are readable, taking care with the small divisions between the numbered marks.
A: 1,18
